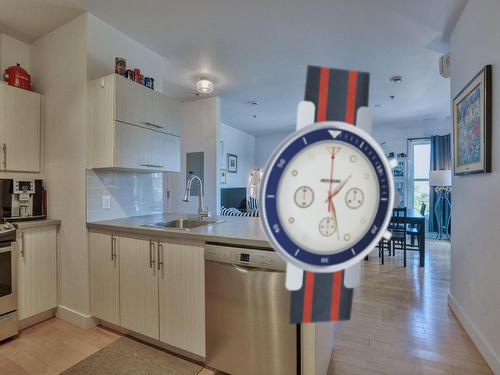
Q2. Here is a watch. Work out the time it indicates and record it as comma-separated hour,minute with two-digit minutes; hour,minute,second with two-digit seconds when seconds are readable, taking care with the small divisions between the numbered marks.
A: 1,27
